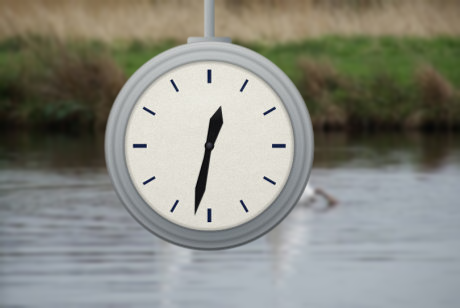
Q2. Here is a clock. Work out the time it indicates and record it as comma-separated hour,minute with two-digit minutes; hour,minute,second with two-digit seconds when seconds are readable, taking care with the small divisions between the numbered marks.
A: 12,32
